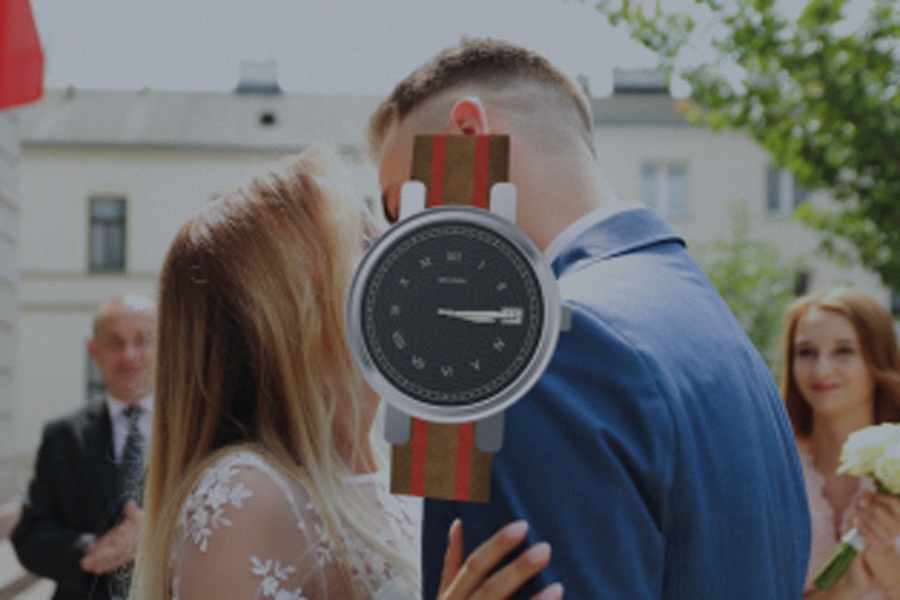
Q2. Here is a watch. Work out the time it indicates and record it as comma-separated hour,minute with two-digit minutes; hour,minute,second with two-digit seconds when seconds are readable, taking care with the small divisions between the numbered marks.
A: 3,15
